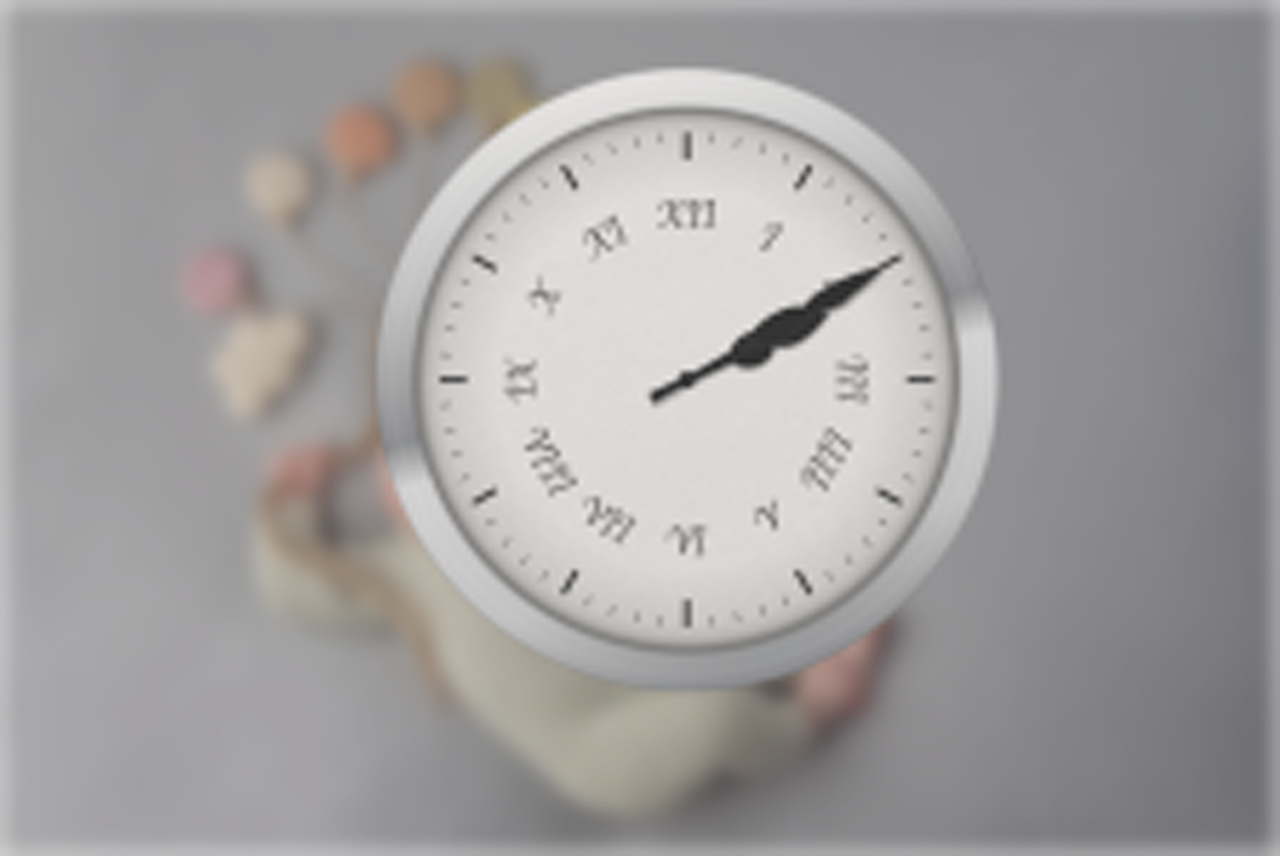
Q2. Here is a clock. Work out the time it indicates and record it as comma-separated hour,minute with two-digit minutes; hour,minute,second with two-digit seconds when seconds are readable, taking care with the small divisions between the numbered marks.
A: 2,10
